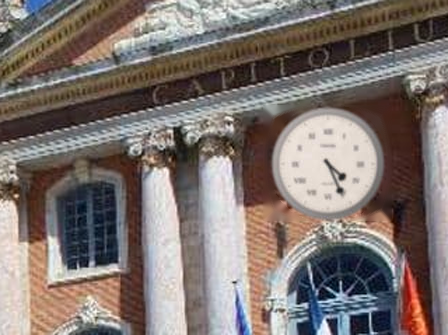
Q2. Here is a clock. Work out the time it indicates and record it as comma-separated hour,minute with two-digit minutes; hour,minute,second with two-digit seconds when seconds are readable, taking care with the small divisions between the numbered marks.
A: 4,26
